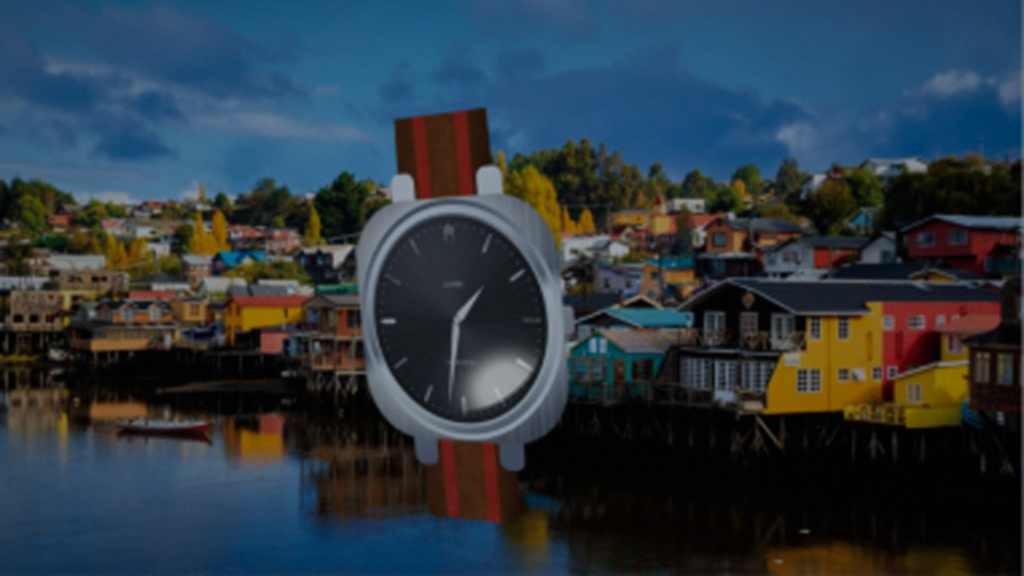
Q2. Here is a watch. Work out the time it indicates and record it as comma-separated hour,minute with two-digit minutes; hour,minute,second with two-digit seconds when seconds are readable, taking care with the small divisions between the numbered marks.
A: 1,32
